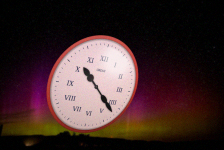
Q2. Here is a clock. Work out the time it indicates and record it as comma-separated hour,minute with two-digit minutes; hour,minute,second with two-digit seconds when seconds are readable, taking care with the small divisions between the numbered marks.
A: 10,22
